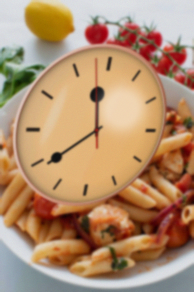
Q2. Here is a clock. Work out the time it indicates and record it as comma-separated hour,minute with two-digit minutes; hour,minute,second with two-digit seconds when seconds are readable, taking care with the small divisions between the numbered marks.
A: 11,38,58
